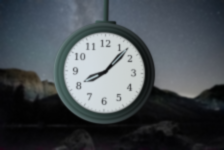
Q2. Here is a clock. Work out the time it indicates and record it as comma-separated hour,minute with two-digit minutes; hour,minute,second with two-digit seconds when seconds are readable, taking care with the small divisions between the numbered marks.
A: 8,07
